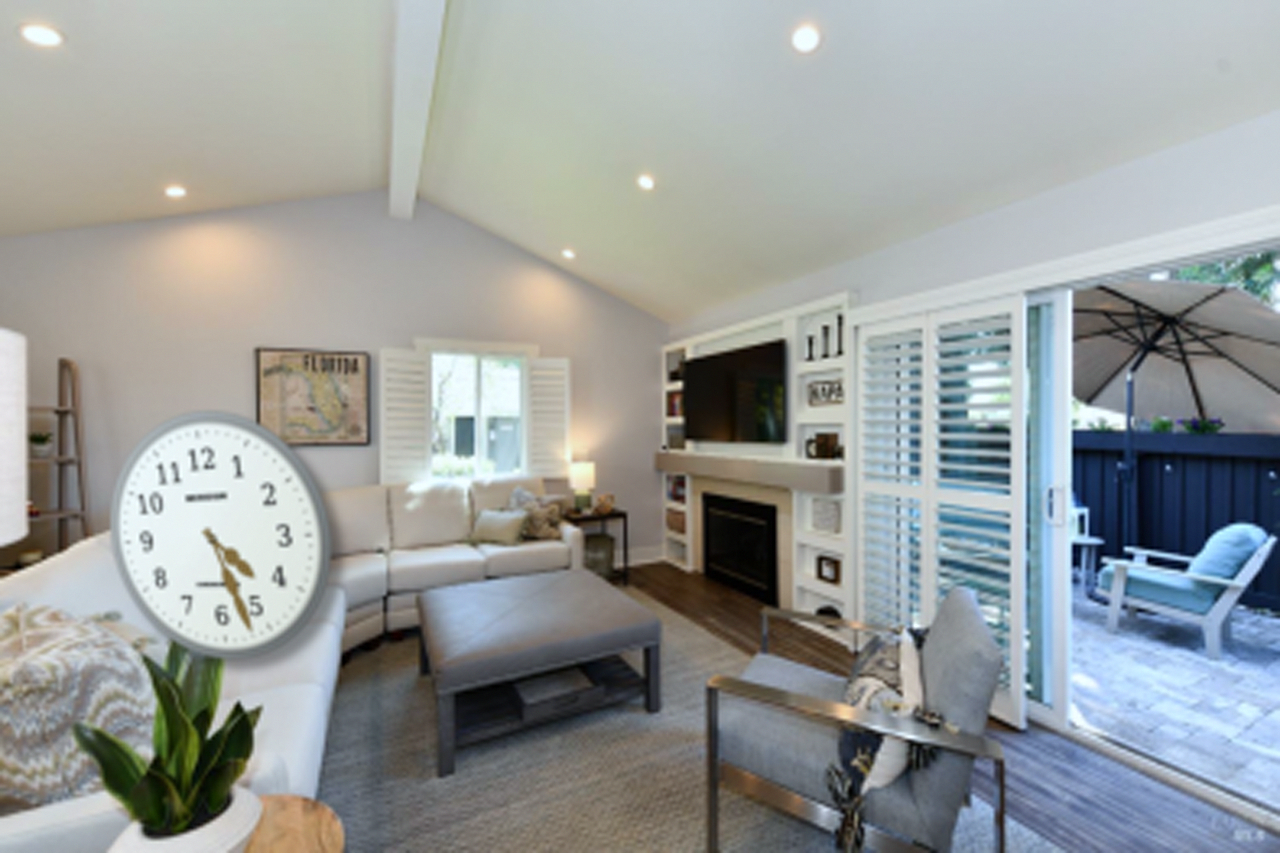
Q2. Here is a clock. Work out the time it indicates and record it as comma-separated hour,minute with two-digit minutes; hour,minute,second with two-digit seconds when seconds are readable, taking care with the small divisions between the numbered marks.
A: 4,27
